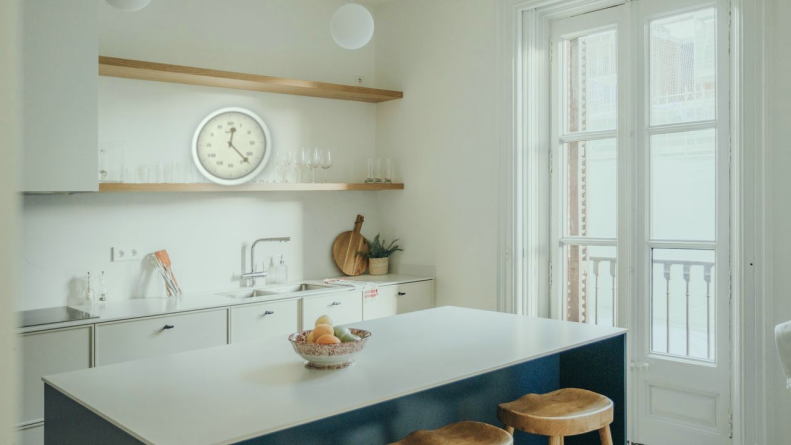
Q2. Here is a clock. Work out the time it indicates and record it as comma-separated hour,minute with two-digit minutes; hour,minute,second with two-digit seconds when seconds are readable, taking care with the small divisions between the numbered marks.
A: 12,23
